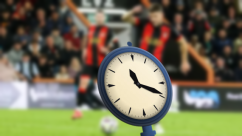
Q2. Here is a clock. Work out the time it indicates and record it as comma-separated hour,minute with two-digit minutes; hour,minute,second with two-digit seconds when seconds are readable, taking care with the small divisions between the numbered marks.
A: 11,19
